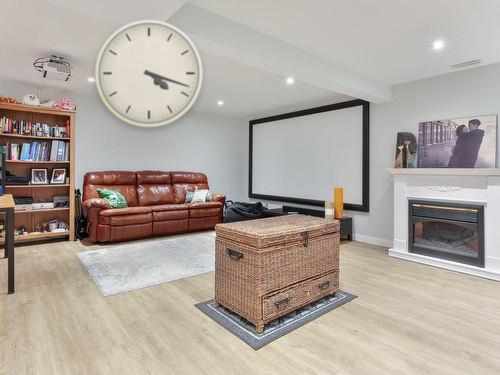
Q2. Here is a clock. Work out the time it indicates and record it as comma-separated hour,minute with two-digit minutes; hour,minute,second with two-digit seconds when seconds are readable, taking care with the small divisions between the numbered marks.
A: 4,18
